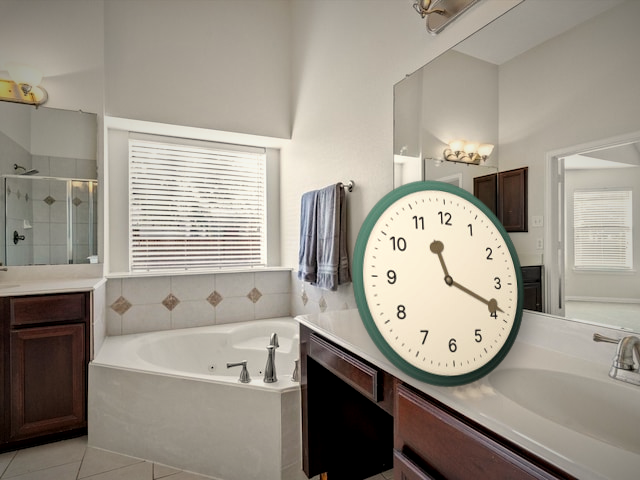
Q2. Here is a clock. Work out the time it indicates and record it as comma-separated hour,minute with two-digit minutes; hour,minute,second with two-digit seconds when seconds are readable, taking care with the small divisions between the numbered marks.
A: 11,19
